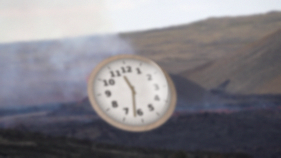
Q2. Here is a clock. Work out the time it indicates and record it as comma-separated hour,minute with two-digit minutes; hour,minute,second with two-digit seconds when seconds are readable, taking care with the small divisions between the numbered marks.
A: 11,32
